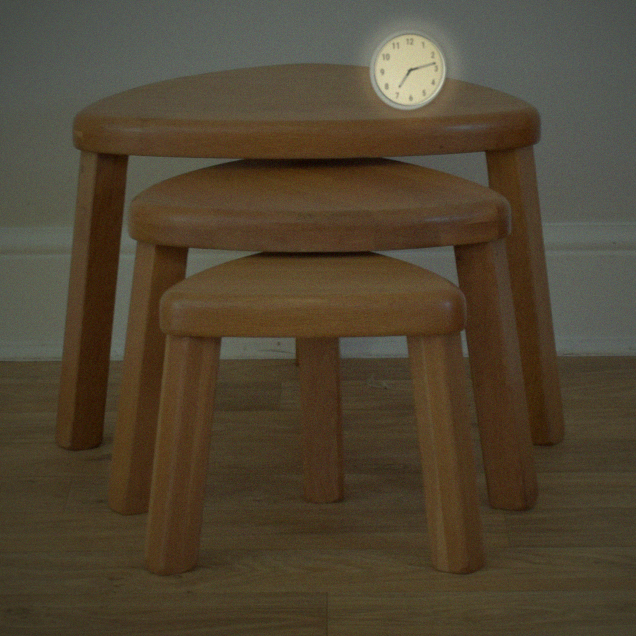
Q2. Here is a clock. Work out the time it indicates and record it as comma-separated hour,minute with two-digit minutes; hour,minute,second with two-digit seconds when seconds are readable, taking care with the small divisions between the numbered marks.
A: 7,13
